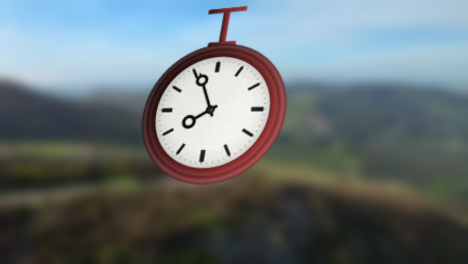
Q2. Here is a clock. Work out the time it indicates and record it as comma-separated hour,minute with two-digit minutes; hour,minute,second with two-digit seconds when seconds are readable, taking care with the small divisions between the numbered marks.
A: 7,56
